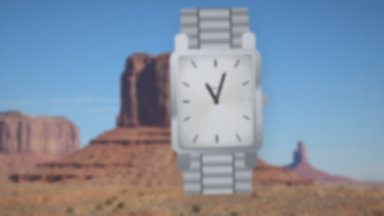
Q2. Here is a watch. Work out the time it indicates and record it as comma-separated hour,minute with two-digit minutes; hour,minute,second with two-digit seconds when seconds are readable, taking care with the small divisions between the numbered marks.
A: 11,03
